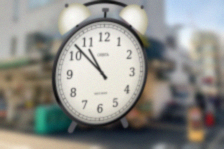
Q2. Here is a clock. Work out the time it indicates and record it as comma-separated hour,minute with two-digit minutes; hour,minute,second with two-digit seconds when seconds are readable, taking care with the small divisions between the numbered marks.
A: 10,52
